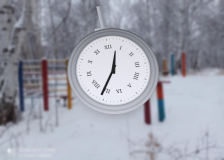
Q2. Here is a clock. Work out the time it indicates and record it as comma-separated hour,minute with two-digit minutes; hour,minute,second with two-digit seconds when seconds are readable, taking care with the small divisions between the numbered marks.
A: 12,36
